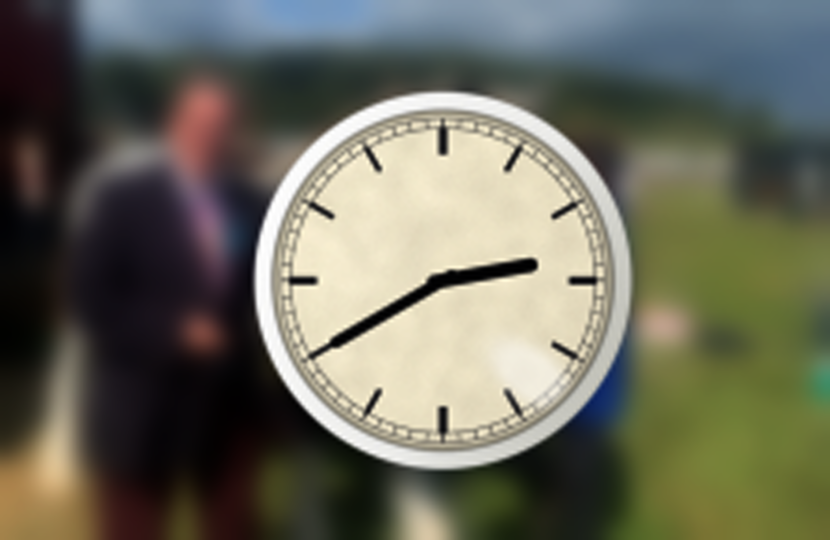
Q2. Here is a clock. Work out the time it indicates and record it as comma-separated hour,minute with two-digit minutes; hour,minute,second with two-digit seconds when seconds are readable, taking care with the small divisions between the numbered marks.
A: 2,40
